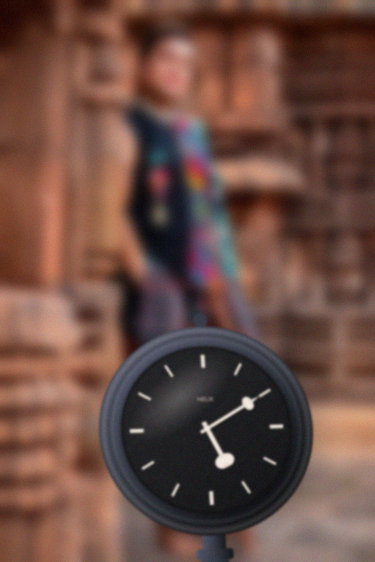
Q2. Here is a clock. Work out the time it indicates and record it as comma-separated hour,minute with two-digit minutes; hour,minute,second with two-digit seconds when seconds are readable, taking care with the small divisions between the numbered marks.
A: 5,10
